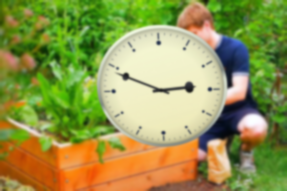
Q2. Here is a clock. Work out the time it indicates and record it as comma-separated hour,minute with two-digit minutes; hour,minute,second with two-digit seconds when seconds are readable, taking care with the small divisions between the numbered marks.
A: 2,49
